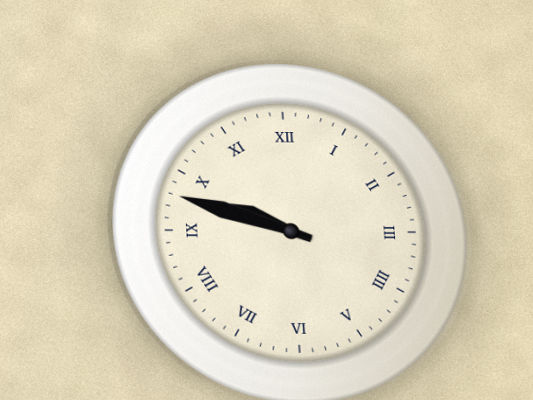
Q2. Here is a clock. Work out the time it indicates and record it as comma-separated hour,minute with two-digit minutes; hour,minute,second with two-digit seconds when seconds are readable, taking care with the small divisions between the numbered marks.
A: 9,48
